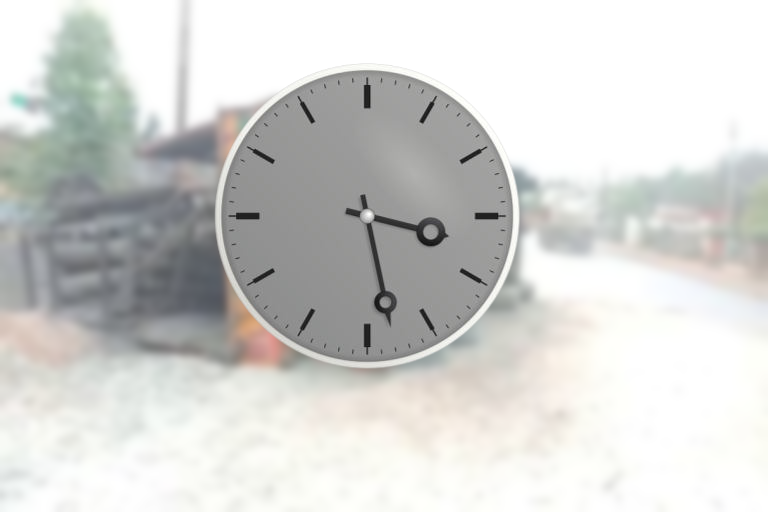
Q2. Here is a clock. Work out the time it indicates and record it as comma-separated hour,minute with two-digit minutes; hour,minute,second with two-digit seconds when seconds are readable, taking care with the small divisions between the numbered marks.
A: 3,28
